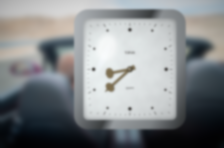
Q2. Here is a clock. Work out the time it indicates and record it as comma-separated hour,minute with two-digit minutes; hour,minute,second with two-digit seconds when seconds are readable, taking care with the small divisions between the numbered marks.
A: 8,38
